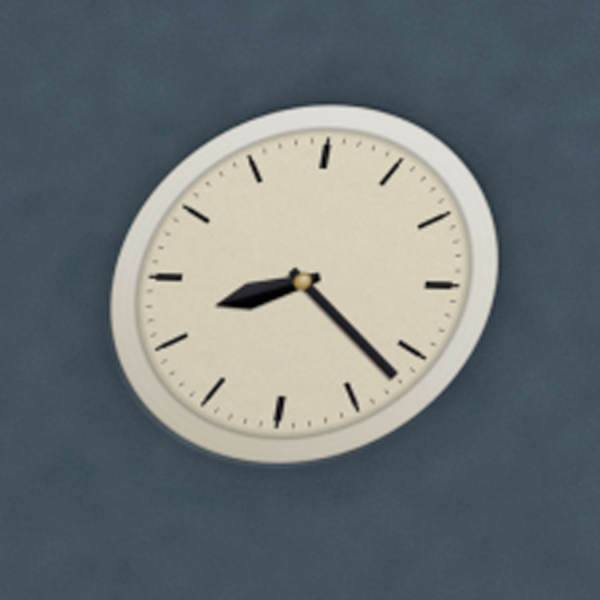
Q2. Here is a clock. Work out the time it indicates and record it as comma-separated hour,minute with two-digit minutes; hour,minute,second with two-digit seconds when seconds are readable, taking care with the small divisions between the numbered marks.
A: 8,22
